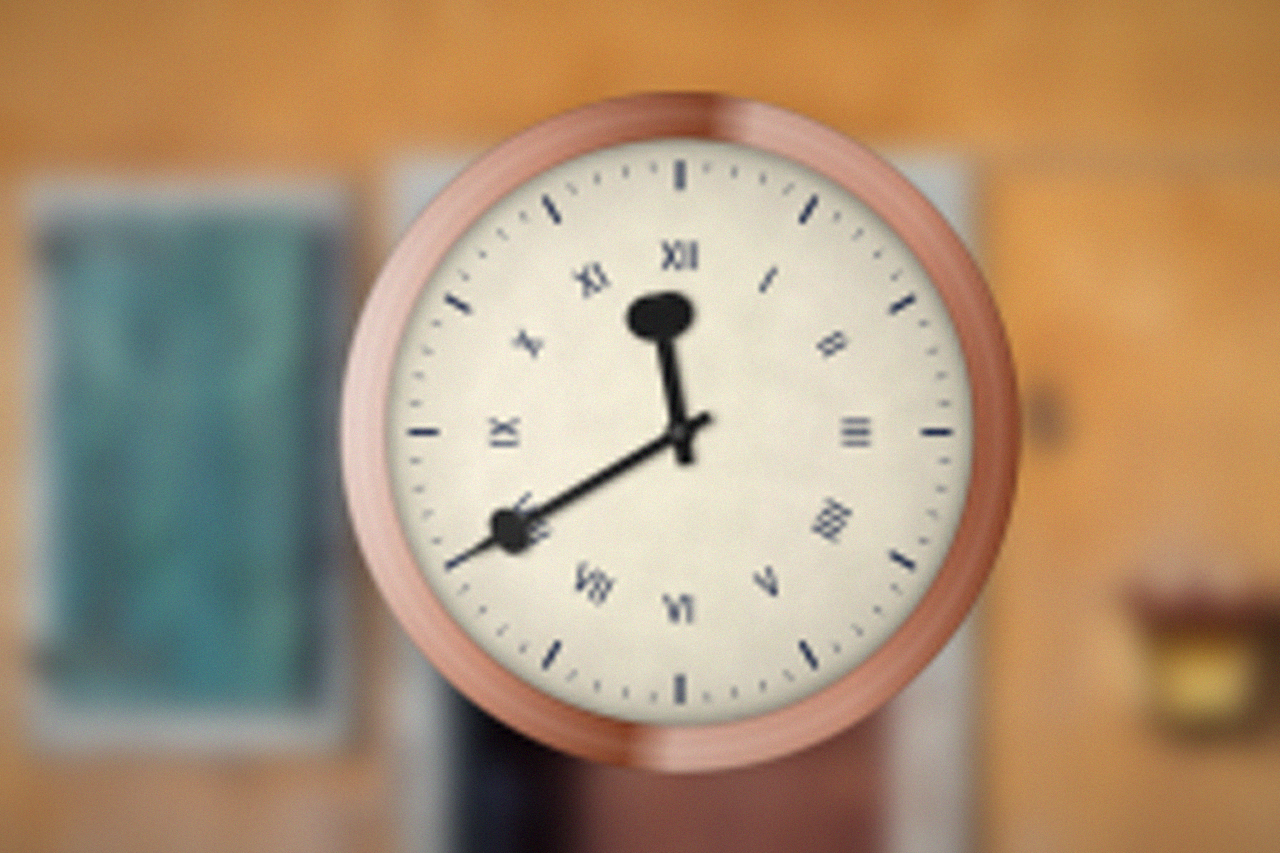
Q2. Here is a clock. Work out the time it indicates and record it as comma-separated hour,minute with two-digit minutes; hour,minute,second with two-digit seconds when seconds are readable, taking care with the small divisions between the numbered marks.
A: 11,40
